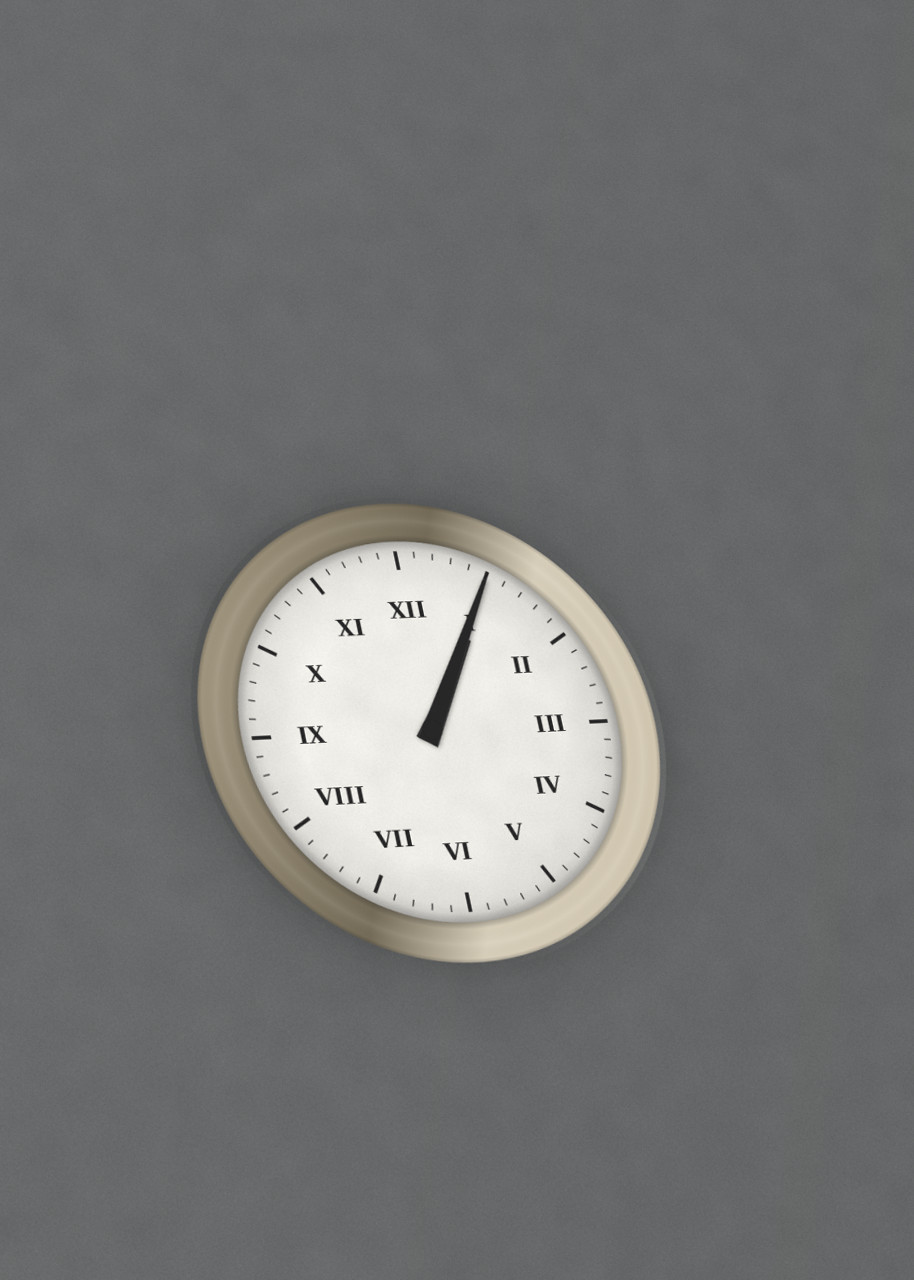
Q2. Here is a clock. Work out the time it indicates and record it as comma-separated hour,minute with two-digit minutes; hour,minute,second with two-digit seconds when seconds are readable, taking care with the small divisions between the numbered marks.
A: 1,05
